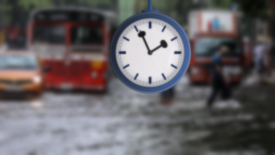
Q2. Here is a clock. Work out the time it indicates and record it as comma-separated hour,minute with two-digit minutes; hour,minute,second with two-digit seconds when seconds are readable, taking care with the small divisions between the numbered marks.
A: 1,56
